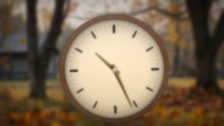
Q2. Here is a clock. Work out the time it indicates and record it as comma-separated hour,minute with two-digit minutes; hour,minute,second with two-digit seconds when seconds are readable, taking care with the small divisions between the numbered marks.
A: 10,26
